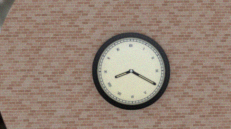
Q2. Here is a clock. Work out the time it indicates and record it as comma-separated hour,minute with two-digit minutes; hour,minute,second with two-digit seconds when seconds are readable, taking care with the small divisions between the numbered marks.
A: 8,20
